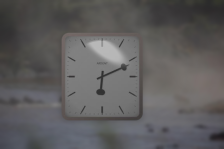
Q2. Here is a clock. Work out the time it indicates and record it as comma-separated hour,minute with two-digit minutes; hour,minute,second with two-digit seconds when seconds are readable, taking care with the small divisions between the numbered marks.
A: 6,11
